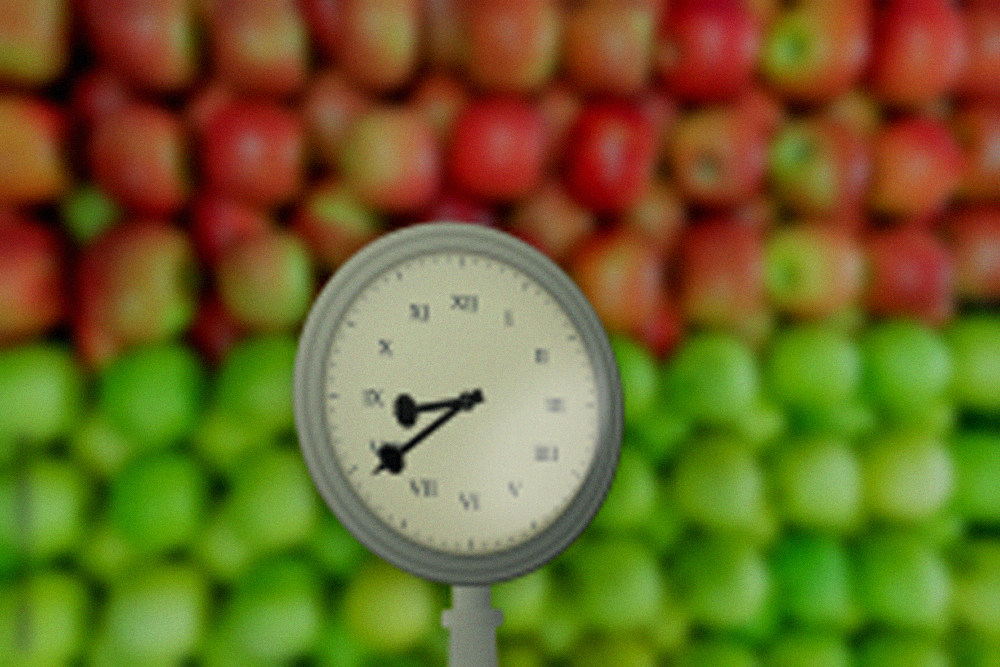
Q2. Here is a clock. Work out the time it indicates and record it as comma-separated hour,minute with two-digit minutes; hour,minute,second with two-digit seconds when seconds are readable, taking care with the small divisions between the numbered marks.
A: 8,39
